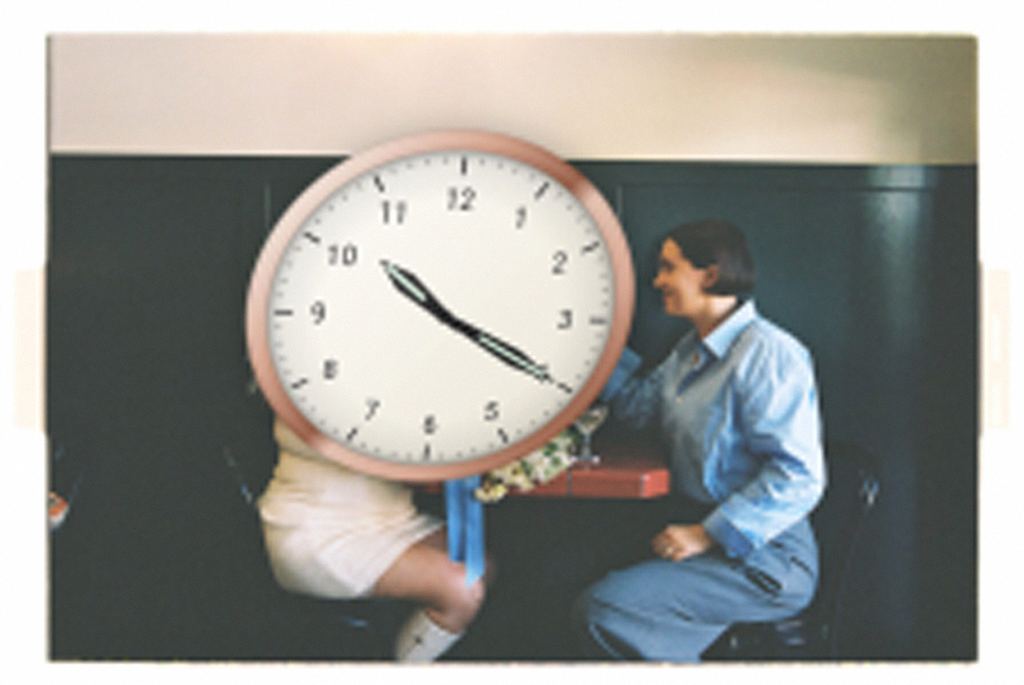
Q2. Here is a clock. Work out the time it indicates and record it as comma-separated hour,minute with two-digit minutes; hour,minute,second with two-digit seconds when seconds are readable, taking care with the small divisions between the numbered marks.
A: 10,20
